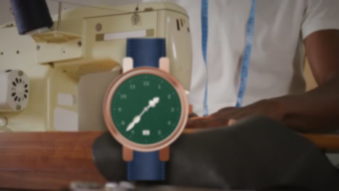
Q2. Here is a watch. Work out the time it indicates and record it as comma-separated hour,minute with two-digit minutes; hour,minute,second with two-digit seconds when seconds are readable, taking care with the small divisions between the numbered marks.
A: 1,37
